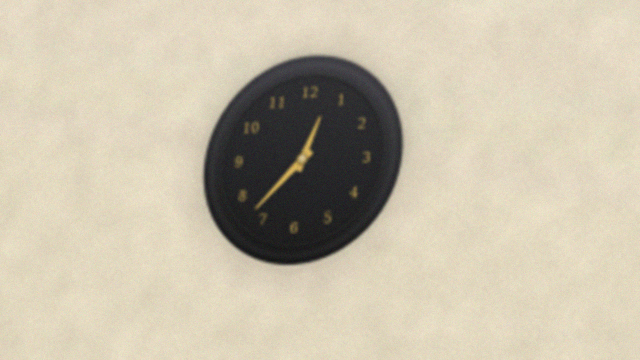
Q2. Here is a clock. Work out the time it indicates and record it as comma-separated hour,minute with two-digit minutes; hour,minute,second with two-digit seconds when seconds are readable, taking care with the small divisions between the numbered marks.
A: 12,37
